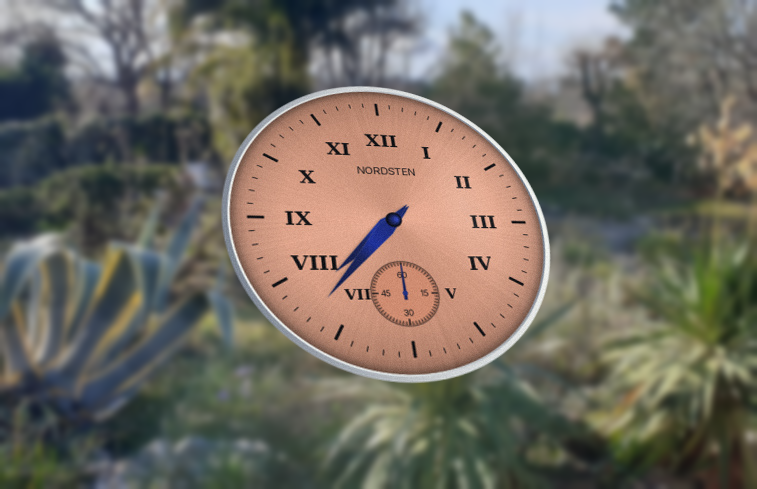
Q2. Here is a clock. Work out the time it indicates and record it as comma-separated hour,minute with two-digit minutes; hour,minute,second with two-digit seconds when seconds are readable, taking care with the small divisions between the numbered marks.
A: 7,37
